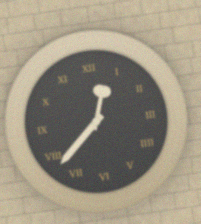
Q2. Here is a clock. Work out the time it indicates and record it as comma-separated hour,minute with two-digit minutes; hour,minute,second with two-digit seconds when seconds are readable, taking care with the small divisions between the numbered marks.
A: 12,38
